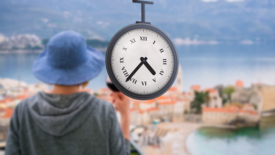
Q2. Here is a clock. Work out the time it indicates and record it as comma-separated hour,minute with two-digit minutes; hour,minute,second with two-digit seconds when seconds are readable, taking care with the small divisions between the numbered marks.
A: 4,37
